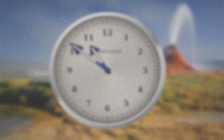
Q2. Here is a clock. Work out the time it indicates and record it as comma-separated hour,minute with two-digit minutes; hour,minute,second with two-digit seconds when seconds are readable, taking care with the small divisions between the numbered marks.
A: 10,51
